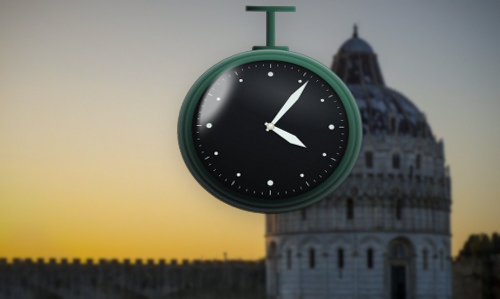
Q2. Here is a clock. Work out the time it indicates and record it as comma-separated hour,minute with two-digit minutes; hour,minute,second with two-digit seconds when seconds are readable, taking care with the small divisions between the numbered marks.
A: 4,06
